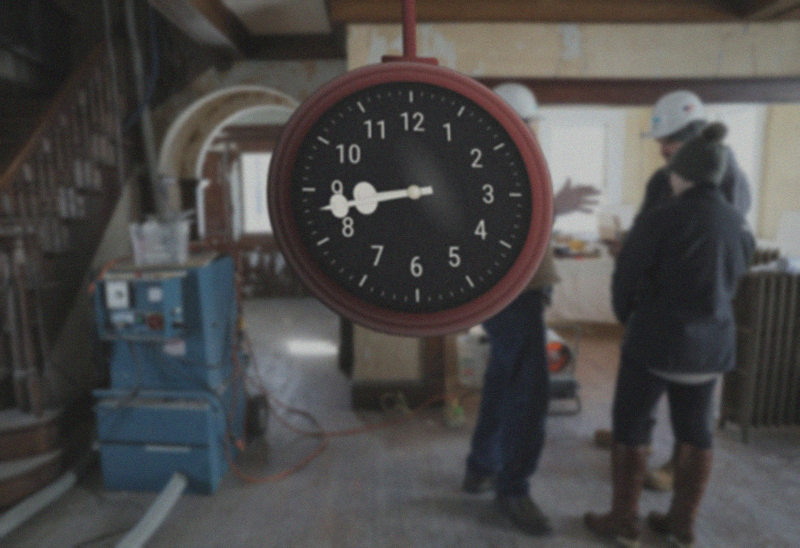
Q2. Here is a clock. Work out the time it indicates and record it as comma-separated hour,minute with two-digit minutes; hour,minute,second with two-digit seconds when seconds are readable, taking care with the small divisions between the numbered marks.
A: 8,43
